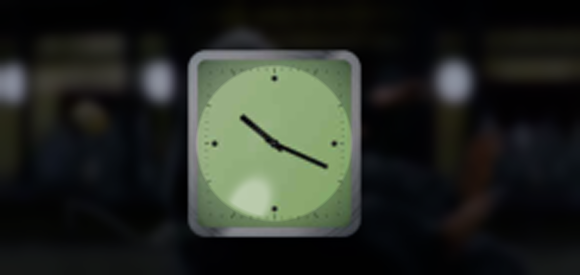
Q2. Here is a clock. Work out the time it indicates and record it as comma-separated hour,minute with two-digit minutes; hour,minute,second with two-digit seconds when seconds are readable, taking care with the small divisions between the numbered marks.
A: 10,19
